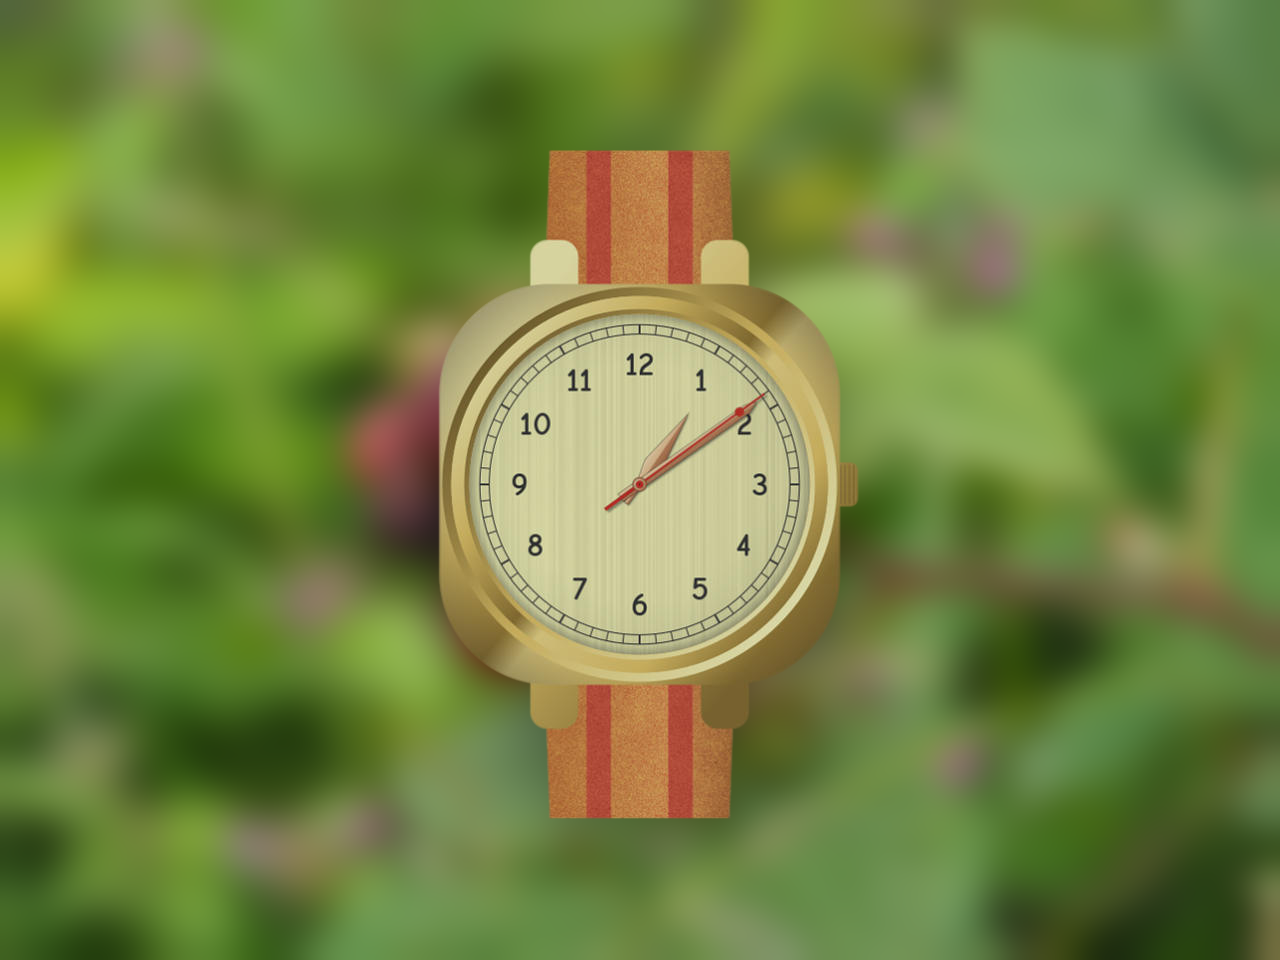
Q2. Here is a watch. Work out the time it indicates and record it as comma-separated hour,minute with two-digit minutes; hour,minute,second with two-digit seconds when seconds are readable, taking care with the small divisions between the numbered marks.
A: 1,09,09
